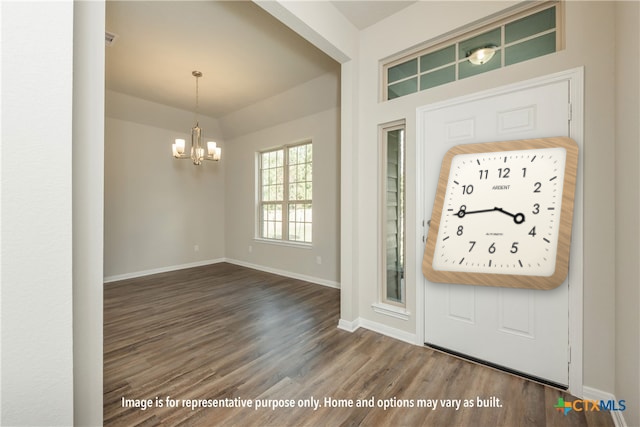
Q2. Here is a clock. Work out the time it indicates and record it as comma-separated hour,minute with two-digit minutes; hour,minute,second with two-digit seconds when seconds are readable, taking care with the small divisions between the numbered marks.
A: 3,44
